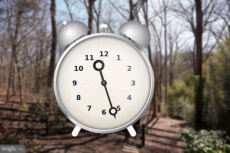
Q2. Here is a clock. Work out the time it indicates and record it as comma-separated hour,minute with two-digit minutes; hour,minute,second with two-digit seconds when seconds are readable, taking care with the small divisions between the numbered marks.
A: 11,27
